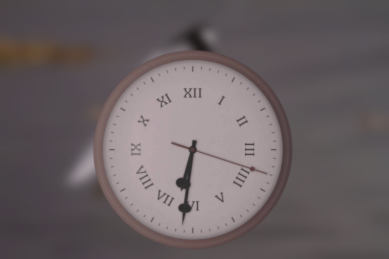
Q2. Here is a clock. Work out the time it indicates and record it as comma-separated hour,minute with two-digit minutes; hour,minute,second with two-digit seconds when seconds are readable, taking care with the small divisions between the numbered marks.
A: 6,31,18
